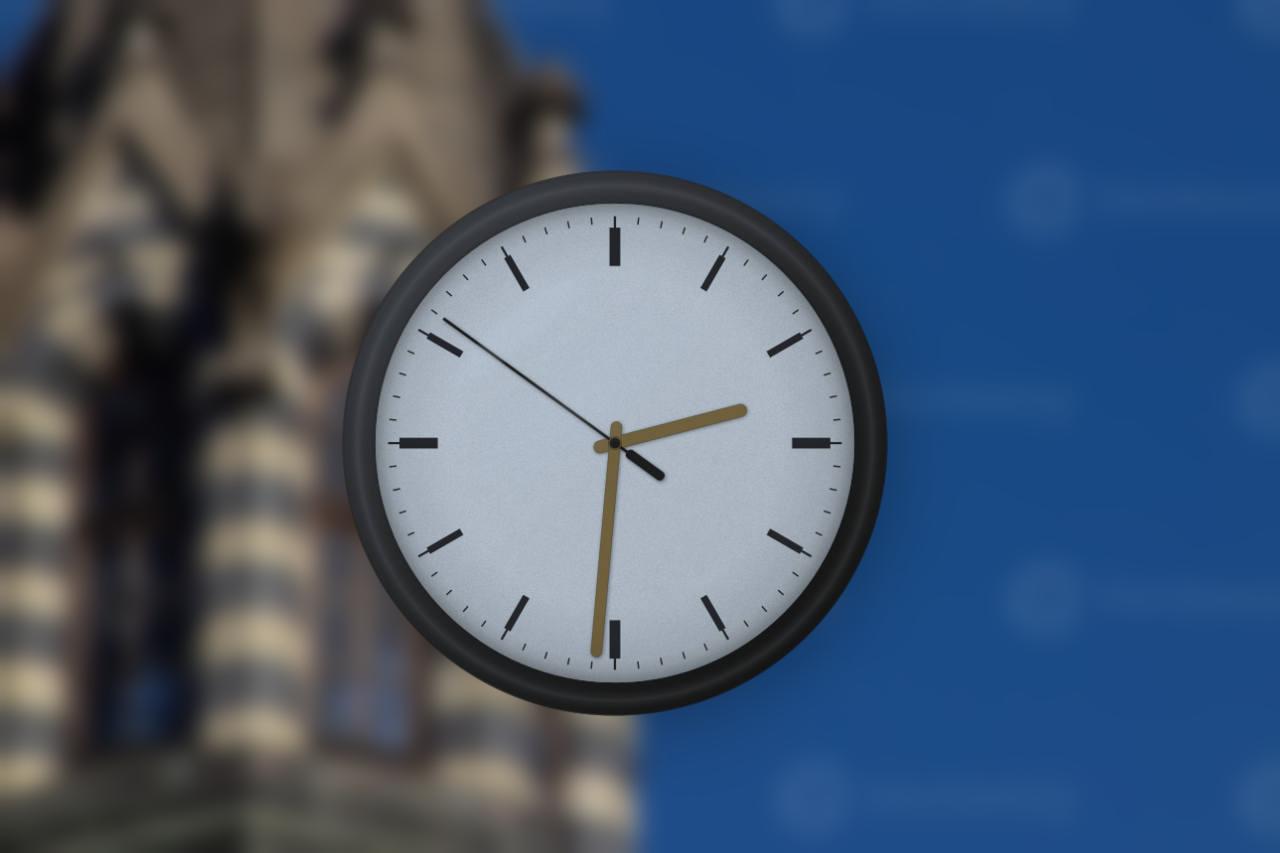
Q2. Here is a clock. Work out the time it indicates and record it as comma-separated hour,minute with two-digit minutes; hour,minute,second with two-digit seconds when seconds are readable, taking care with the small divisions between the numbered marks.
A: 2,30,51
